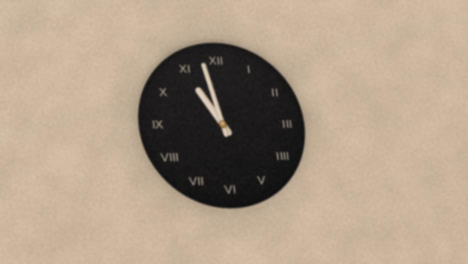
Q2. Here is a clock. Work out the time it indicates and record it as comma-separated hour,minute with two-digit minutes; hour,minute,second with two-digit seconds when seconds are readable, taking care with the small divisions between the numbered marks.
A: 10,58
